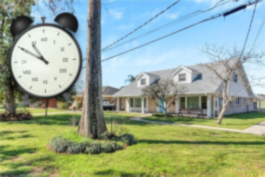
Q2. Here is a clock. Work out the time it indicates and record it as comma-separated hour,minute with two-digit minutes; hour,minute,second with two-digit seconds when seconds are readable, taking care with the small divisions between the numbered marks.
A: 10,50
